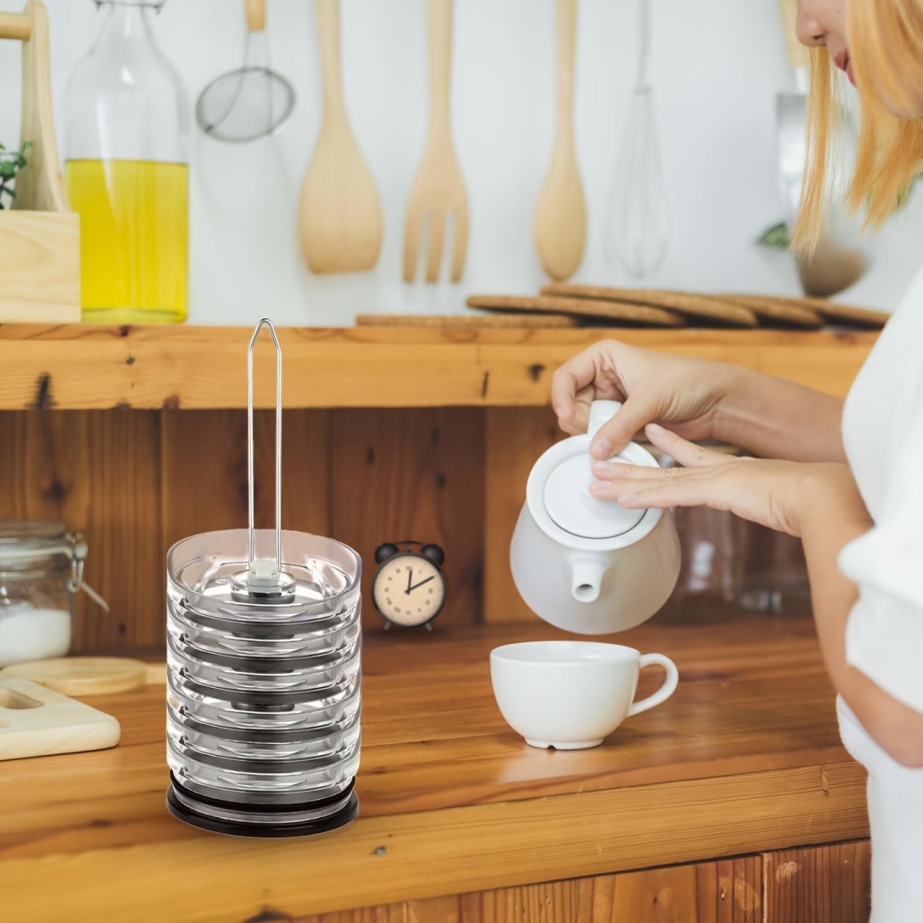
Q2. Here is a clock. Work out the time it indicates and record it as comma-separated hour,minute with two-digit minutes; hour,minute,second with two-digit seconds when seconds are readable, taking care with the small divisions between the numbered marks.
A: 12,10
